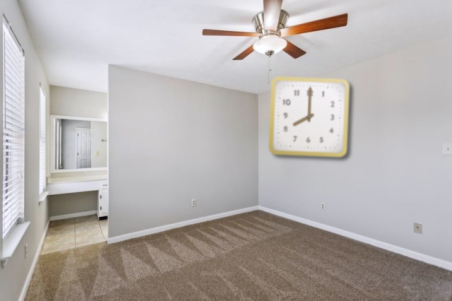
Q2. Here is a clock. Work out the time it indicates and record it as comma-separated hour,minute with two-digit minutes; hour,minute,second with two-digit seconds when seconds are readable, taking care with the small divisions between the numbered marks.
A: 8,00
